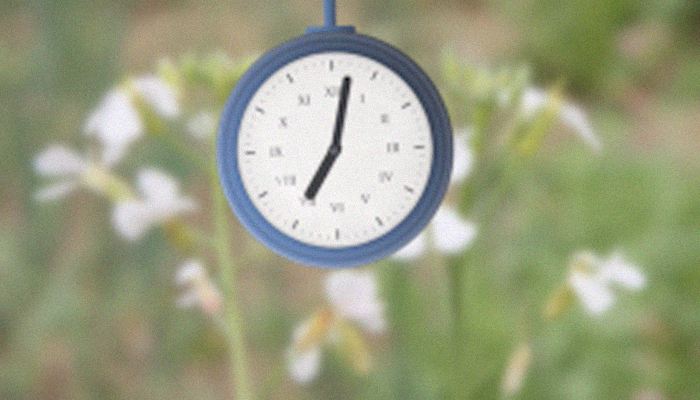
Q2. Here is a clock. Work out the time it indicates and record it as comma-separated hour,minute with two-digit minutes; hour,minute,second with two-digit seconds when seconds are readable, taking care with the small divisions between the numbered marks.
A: 7,02
